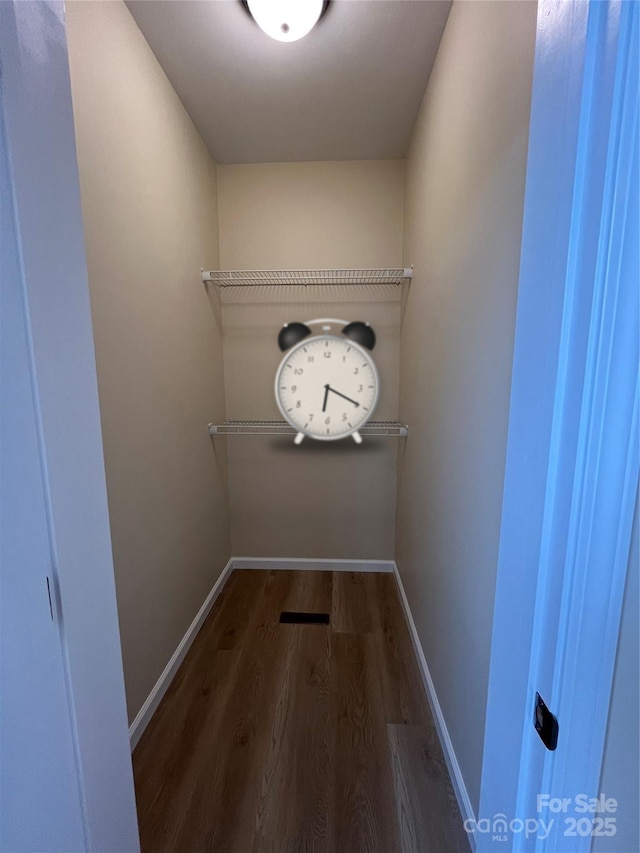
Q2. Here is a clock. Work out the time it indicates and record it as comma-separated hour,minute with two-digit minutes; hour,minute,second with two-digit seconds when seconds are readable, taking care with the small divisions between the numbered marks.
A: 6,20
